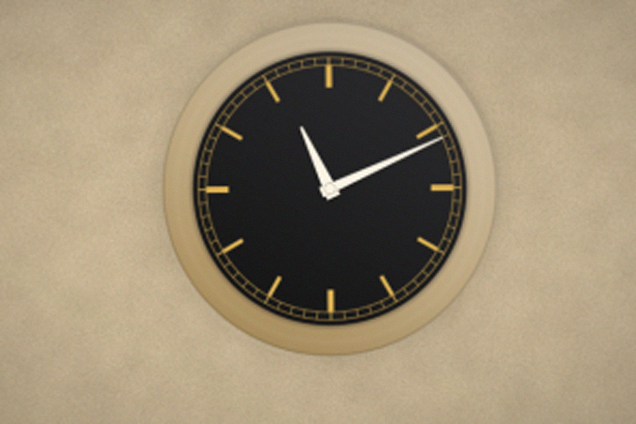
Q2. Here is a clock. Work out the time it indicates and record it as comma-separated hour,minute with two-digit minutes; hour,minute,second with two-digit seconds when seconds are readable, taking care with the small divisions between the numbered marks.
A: 11,11
